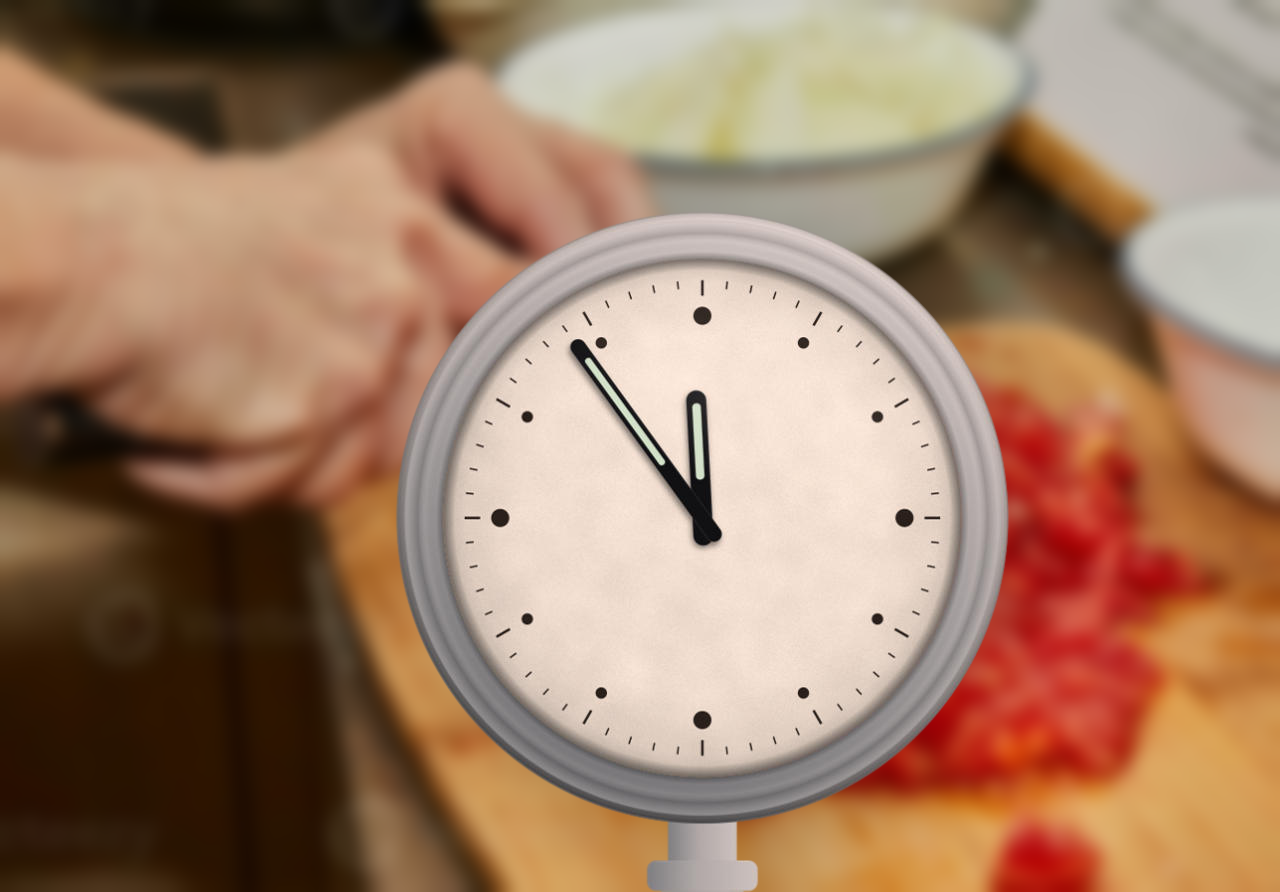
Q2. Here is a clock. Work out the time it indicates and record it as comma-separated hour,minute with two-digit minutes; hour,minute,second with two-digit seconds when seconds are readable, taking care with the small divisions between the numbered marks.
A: 11,54
